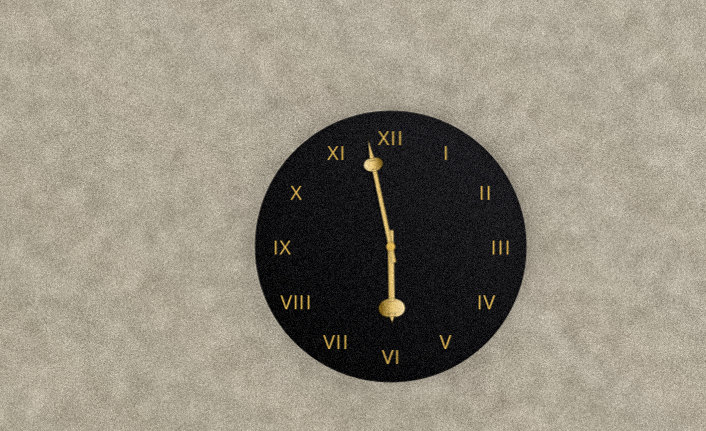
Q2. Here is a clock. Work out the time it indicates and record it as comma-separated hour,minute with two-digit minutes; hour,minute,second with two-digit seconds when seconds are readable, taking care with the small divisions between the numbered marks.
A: 5,58
